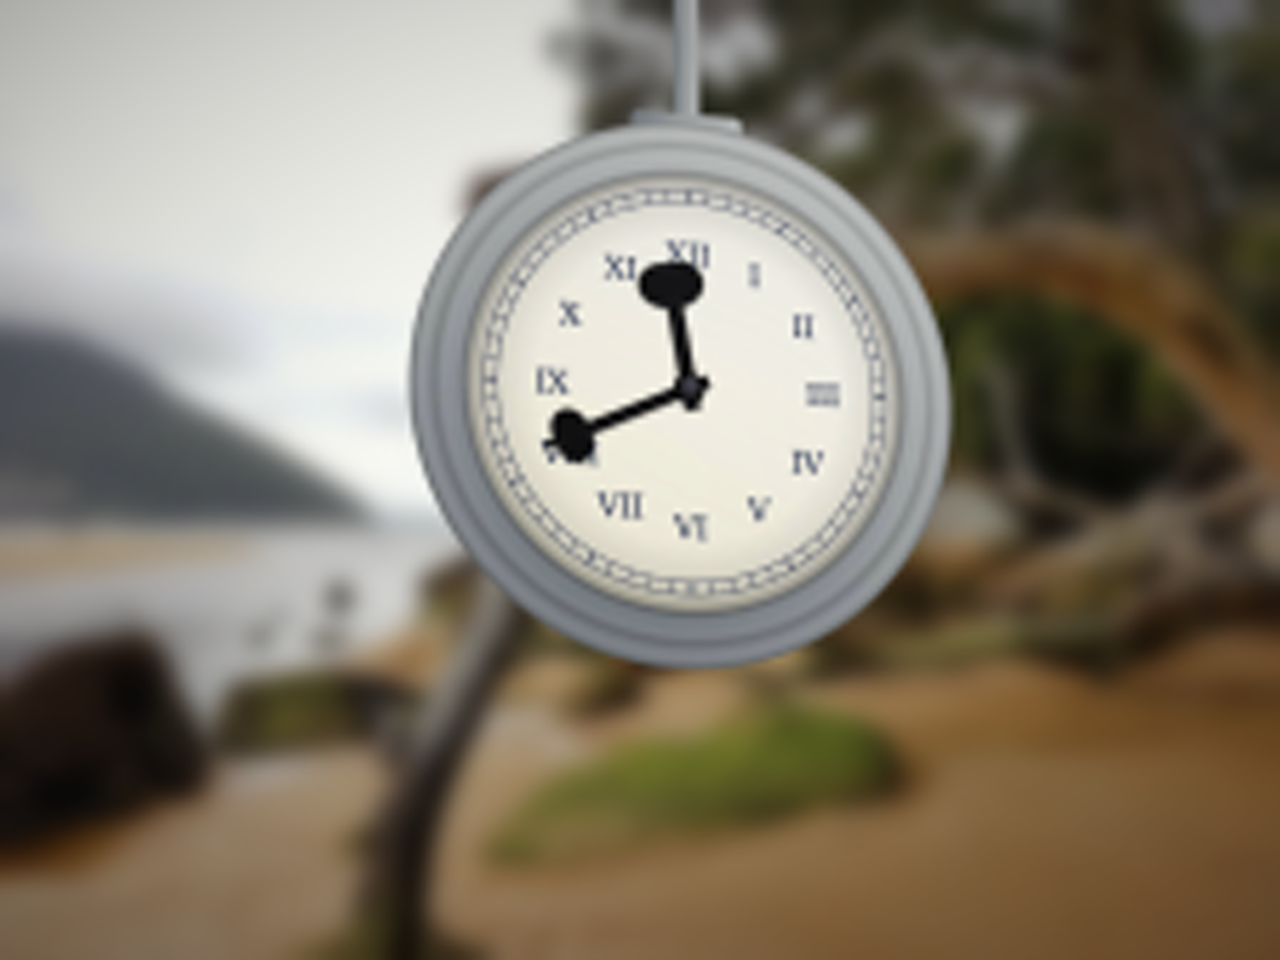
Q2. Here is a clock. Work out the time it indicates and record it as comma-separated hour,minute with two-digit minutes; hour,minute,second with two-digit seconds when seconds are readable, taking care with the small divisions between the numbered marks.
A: 11,41
